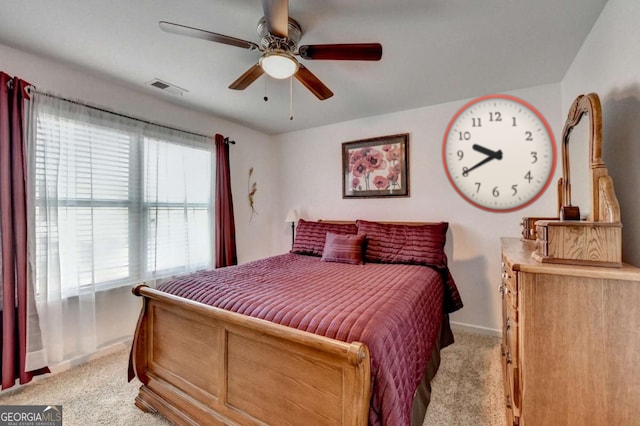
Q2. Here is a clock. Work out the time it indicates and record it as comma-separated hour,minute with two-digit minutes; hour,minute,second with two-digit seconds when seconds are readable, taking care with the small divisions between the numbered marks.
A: 9,40
